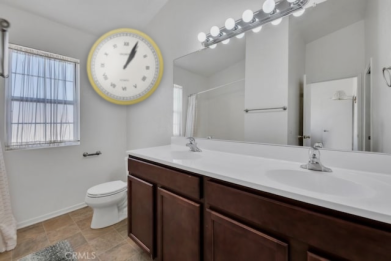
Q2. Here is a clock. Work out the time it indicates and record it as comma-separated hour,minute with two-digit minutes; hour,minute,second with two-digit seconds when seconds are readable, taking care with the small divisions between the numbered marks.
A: 1,04
